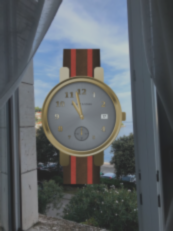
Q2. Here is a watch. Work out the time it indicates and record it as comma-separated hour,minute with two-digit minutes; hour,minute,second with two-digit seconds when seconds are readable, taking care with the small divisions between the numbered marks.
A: 10,58
